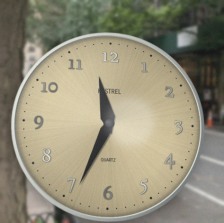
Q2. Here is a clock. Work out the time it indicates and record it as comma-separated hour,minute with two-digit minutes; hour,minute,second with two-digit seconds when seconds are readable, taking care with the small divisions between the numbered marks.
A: 11,34
